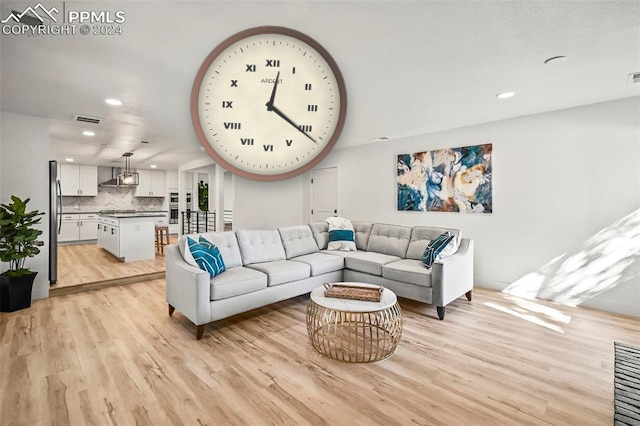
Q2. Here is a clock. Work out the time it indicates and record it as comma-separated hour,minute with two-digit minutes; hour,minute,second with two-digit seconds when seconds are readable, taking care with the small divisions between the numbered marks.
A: 12,21
